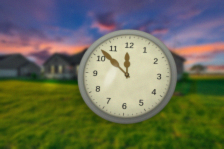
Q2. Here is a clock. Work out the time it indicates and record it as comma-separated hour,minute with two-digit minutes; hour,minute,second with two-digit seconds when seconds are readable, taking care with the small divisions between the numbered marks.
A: 11,52
